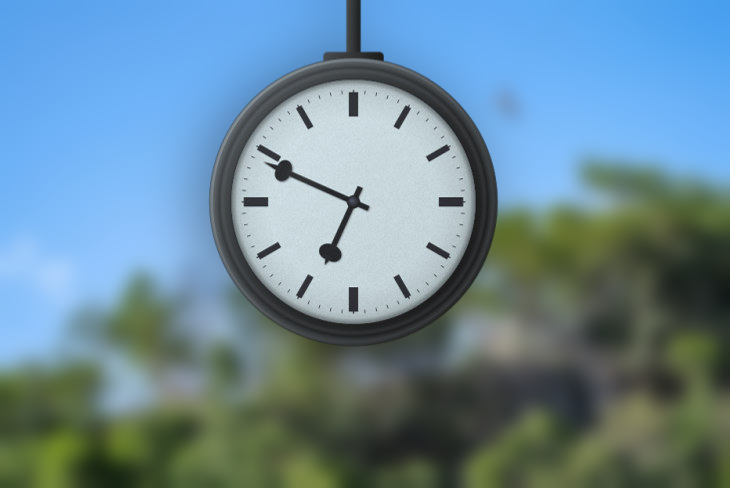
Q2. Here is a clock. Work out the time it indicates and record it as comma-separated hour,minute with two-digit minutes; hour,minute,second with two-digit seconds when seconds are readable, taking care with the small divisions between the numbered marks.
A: 6,49
